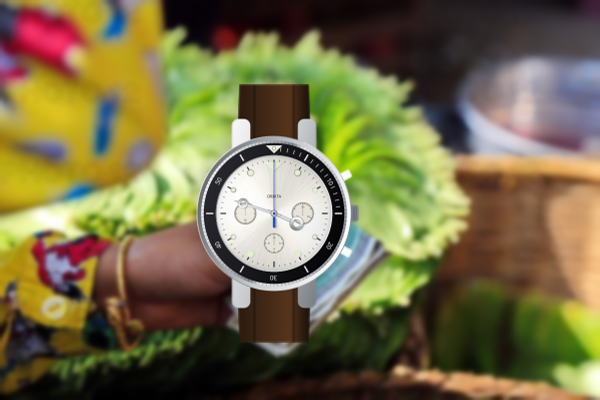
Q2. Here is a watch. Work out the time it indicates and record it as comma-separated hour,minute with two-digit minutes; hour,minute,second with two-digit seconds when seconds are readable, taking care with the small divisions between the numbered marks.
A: 3,48
